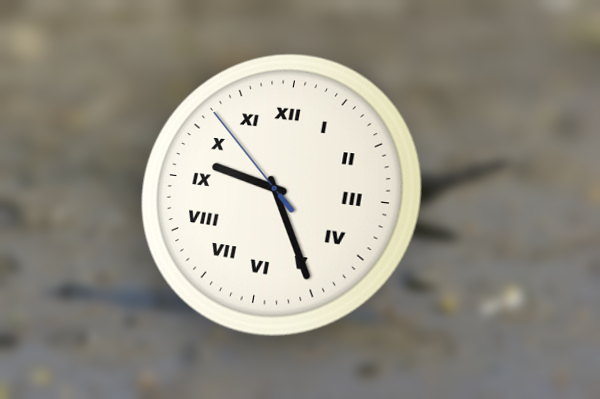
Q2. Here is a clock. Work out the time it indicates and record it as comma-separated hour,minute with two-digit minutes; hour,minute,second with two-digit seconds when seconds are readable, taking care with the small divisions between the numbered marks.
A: 9,24,52
